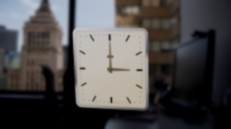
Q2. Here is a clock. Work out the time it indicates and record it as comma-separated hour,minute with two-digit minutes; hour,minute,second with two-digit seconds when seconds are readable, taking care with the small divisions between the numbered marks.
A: 3,00
